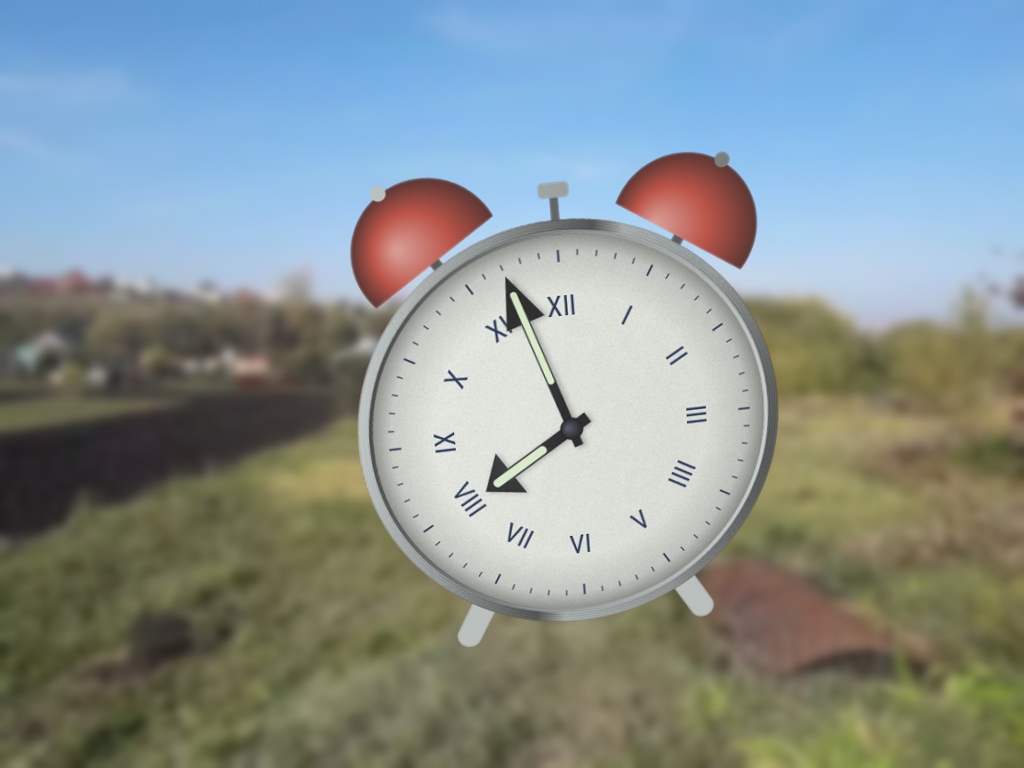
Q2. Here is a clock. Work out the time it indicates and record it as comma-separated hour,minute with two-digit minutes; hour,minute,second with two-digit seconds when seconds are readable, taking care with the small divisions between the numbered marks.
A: 7,57
